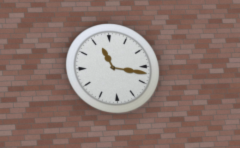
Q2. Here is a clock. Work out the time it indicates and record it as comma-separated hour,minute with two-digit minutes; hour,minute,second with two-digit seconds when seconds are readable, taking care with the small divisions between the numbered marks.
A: 11,17
